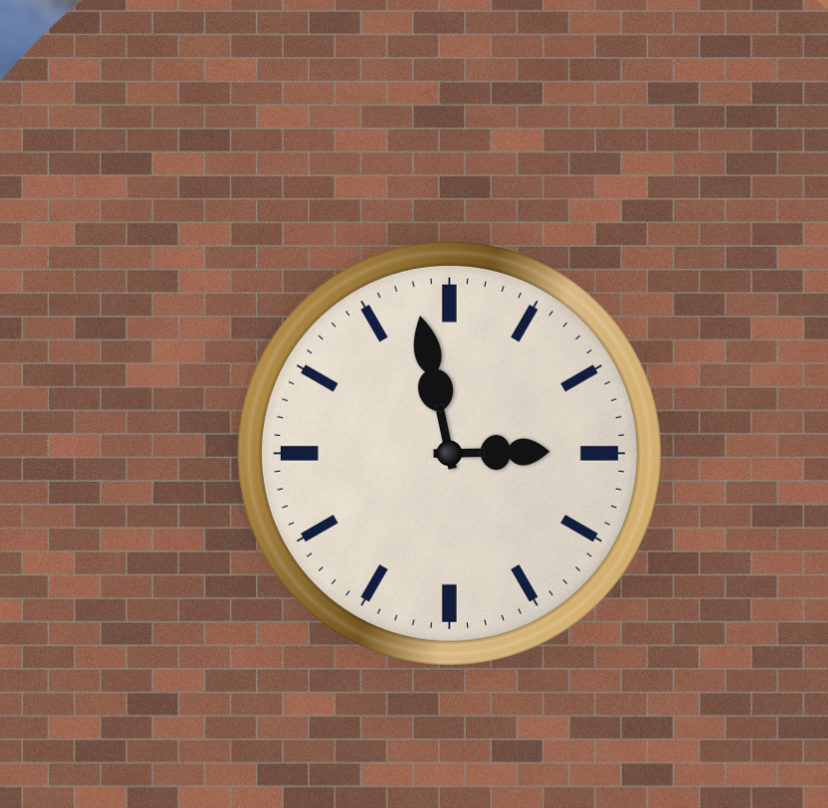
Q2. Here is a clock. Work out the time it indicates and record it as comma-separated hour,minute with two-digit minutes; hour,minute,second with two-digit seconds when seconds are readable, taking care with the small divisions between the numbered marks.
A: 2,58
